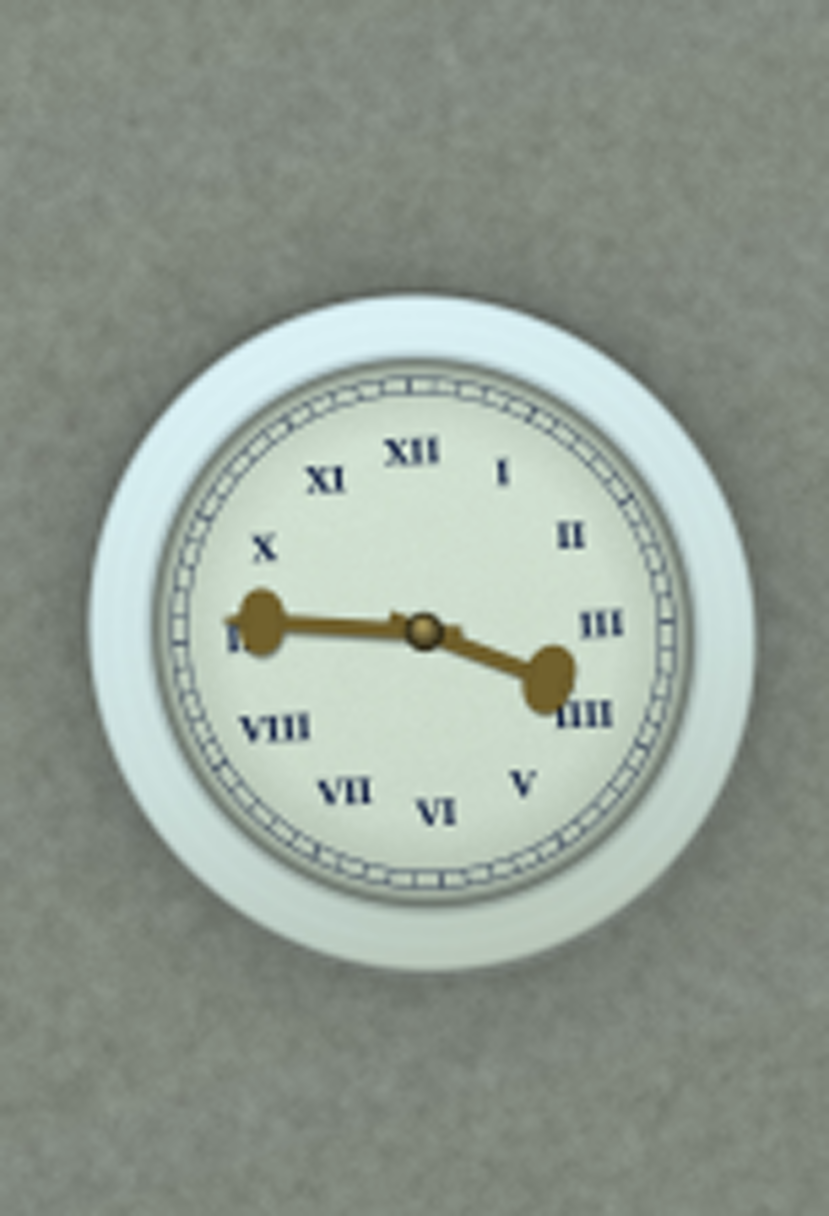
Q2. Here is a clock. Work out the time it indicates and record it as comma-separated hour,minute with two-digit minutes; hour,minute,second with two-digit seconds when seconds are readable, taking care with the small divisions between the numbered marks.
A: 3,46
